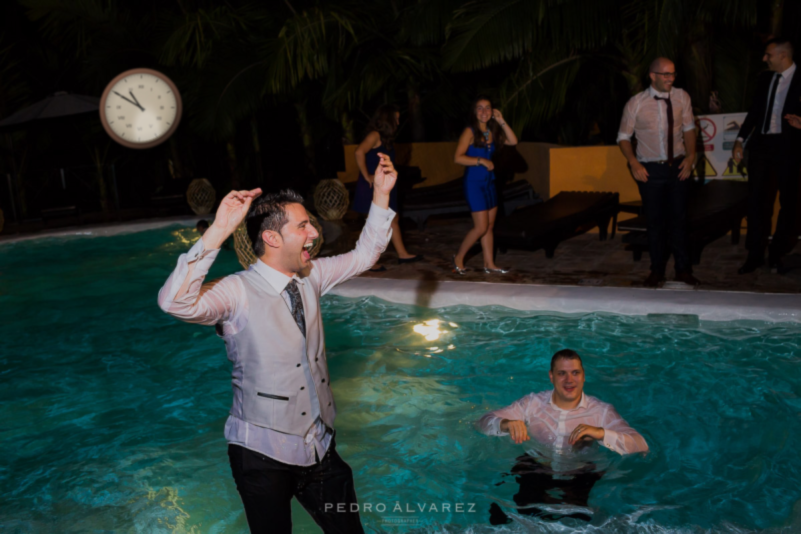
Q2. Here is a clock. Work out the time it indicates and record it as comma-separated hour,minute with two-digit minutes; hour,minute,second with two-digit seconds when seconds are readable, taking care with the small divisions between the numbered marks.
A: 10,50
